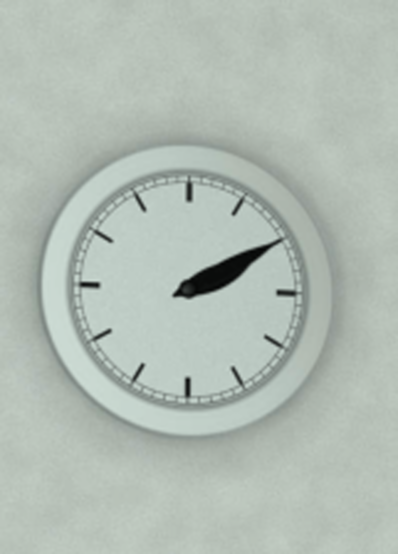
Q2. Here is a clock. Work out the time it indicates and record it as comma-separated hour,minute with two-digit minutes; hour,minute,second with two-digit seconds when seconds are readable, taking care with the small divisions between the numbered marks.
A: 2,10
